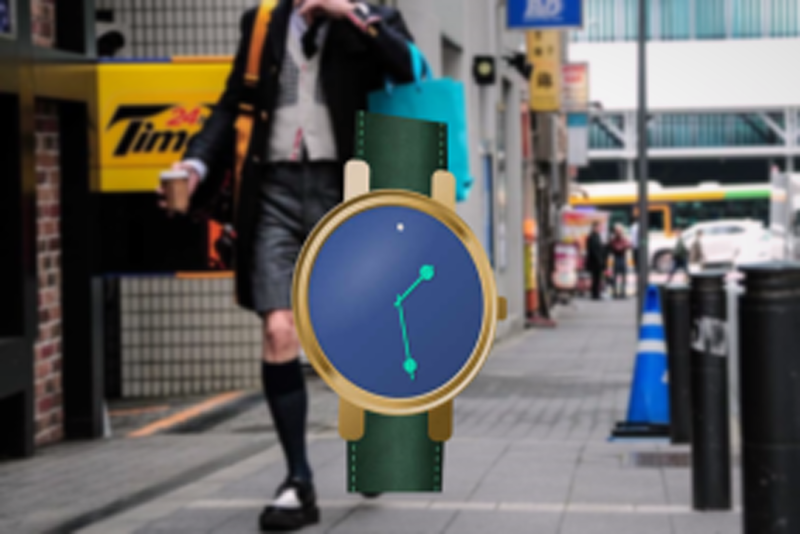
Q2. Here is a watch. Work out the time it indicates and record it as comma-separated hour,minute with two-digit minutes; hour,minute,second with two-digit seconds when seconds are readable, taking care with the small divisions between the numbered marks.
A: 1,28
